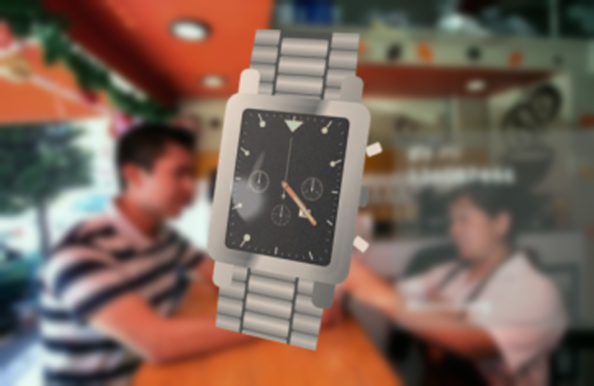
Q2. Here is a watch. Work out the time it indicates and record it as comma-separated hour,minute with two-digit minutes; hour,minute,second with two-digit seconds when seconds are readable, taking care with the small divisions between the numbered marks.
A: 4,22
